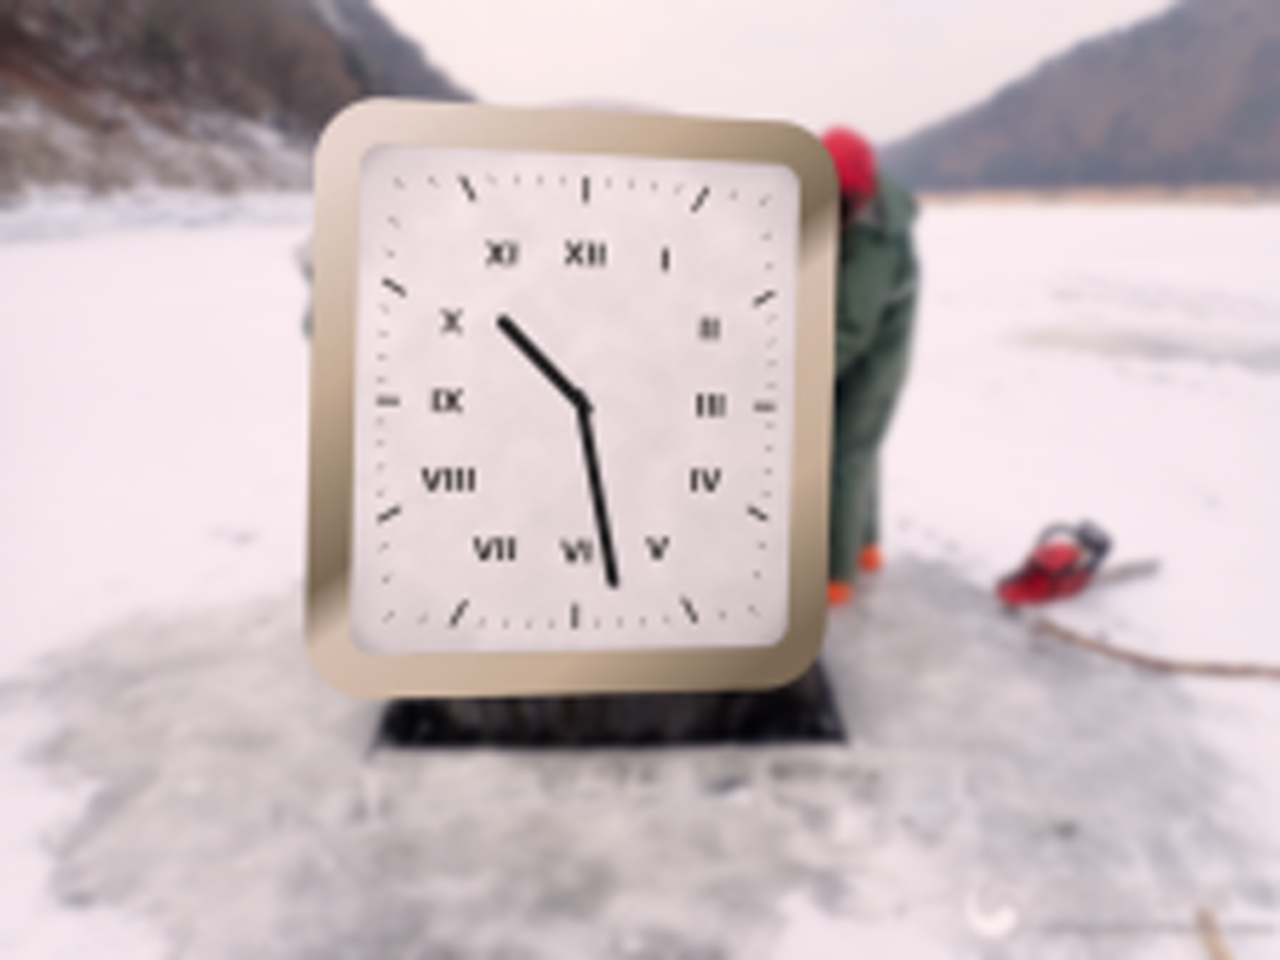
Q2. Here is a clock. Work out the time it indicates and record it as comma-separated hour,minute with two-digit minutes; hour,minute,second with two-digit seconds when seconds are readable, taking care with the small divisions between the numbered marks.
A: 10,28
